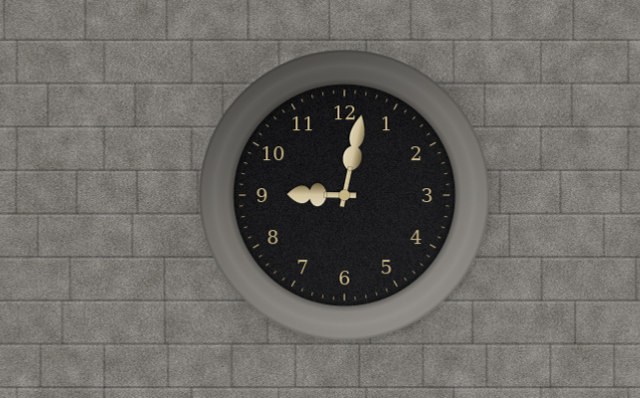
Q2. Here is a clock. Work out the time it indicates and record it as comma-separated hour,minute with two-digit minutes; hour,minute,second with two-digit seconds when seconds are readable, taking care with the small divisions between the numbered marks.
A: 9,02
